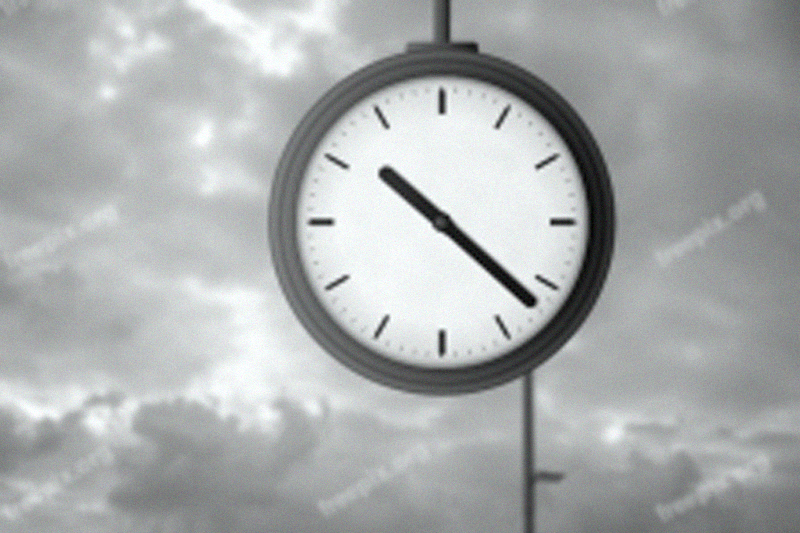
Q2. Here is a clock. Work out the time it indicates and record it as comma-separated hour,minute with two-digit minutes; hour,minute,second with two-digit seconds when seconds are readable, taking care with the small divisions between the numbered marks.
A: 10,22
